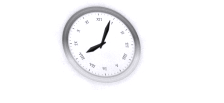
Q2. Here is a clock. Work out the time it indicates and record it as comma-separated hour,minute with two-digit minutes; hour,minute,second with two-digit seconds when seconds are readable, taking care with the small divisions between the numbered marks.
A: 8,04
